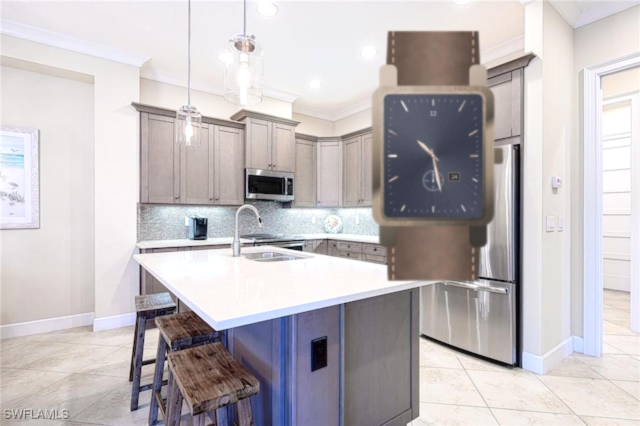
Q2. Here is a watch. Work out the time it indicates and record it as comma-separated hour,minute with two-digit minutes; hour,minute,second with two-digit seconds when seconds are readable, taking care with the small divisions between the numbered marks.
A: 10,28
